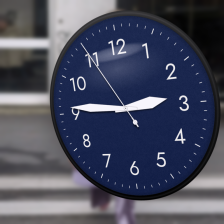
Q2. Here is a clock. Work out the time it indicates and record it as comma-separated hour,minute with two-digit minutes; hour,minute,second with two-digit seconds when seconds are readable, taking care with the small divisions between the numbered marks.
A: 2,45,55
